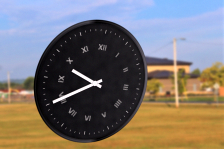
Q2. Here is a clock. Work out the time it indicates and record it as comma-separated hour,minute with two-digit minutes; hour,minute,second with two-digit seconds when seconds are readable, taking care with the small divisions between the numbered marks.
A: 9,40
